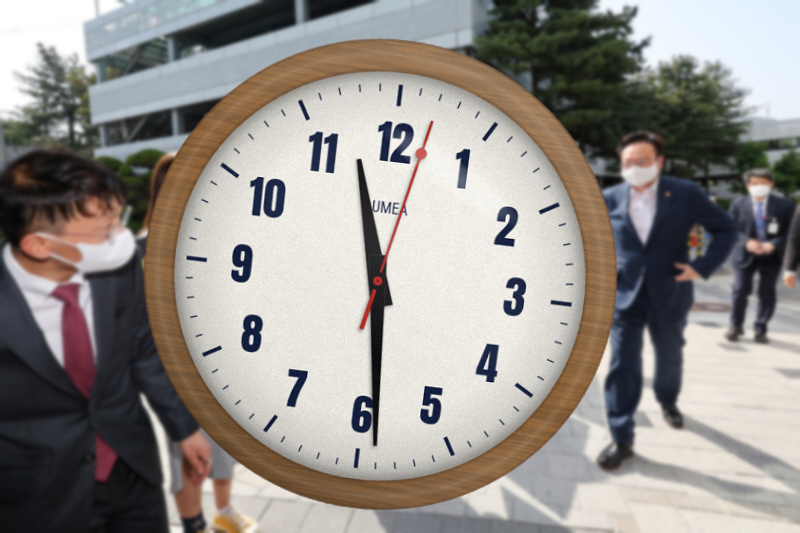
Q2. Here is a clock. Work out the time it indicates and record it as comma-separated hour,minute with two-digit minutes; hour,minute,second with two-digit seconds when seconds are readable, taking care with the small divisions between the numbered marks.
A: 11,29,02
